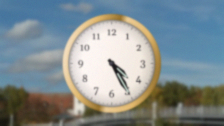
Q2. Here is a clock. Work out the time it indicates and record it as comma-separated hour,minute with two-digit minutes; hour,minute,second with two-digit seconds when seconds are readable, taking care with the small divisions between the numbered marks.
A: 4,25
